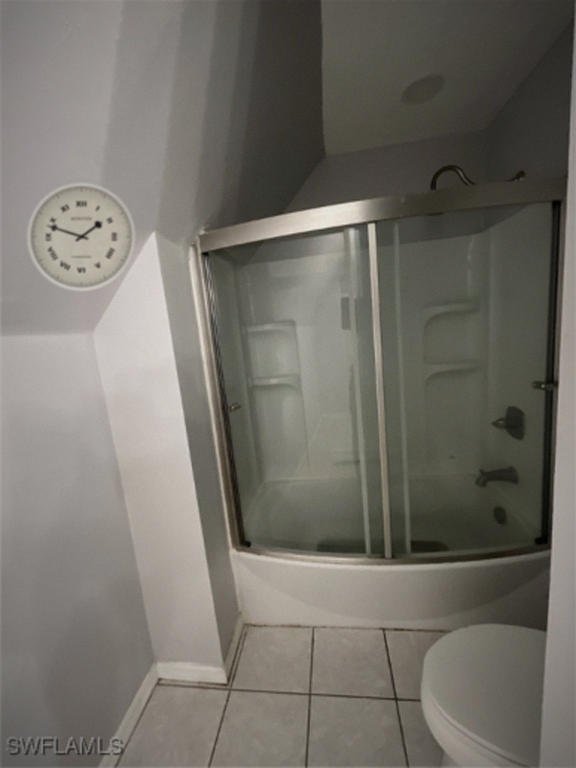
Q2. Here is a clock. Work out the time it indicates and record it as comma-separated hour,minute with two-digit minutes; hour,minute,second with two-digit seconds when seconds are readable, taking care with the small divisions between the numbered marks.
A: 1,48
